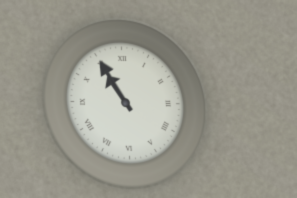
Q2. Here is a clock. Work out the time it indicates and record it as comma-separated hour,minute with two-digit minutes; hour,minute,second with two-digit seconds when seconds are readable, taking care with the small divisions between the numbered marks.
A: 10,55
